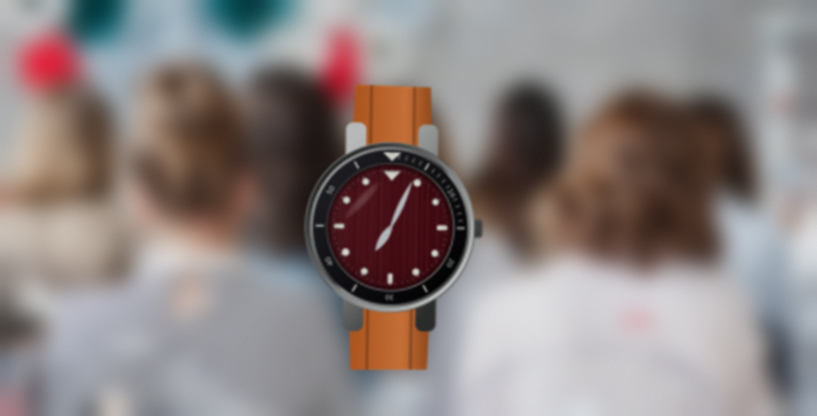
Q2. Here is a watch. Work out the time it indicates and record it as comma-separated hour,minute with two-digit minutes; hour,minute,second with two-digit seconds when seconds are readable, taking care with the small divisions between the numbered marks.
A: 7,04
